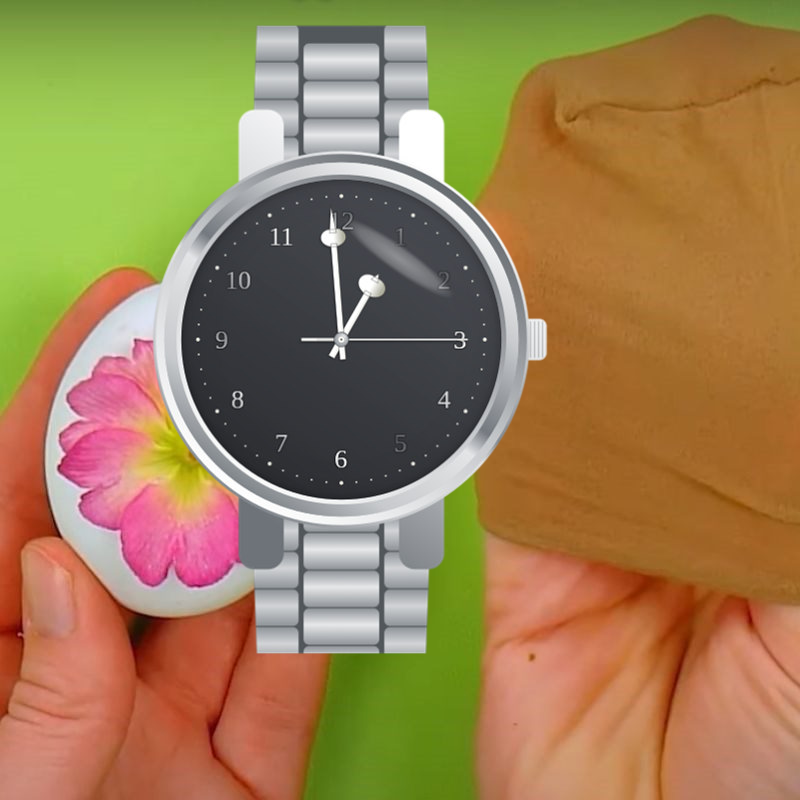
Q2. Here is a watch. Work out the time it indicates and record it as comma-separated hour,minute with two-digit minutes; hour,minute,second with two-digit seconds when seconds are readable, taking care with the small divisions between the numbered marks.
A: 12,59,15
